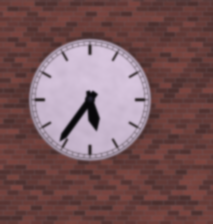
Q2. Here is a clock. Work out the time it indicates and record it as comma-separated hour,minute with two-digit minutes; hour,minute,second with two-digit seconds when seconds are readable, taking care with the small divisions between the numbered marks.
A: 5,36
